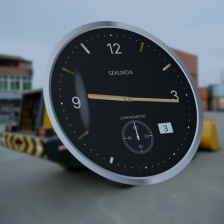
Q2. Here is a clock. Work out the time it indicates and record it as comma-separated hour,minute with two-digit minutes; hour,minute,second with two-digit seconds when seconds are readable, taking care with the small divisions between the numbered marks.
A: 9,16
